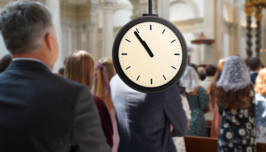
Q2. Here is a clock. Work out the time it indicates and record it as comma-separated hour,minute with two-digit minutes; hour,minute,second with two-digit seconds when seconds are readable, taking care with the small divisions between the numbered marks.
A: 10,54
